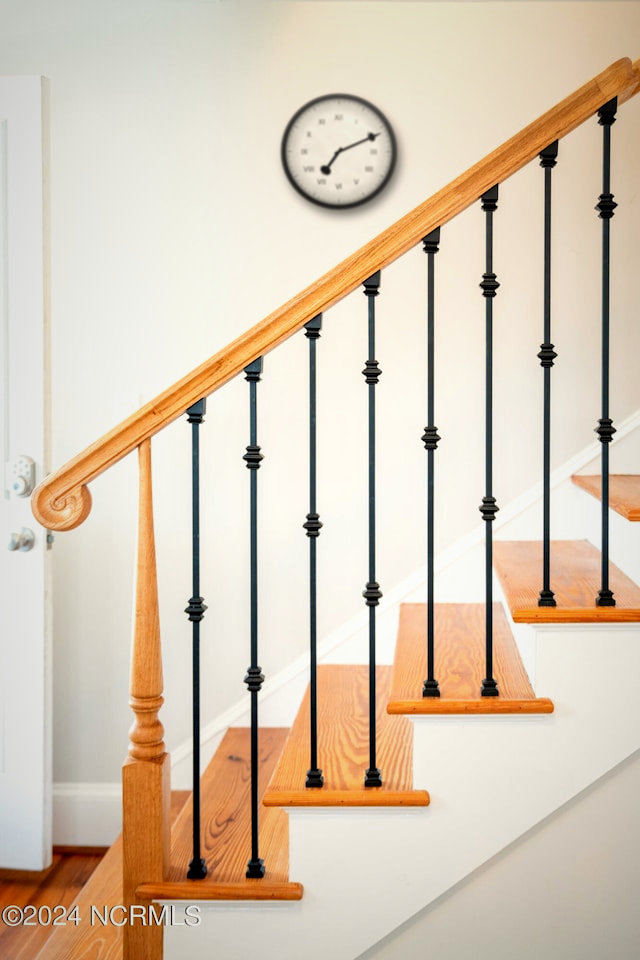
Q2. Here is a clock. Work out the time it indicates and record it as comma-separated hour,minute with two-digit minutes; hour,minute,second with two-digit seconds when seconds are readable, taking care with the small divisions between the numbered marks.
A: 7,11
